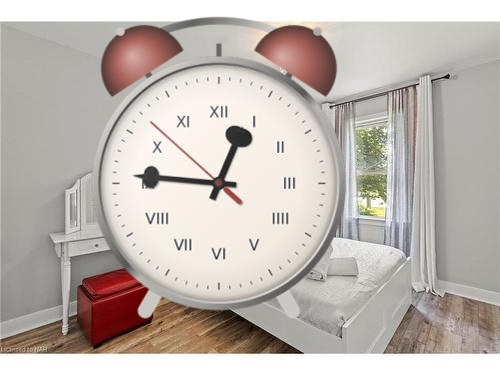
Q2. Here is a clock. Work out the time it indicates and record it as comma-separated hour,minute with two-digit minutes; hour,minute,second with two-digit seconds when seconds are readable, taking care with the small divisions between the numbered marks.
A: 12,45,52
